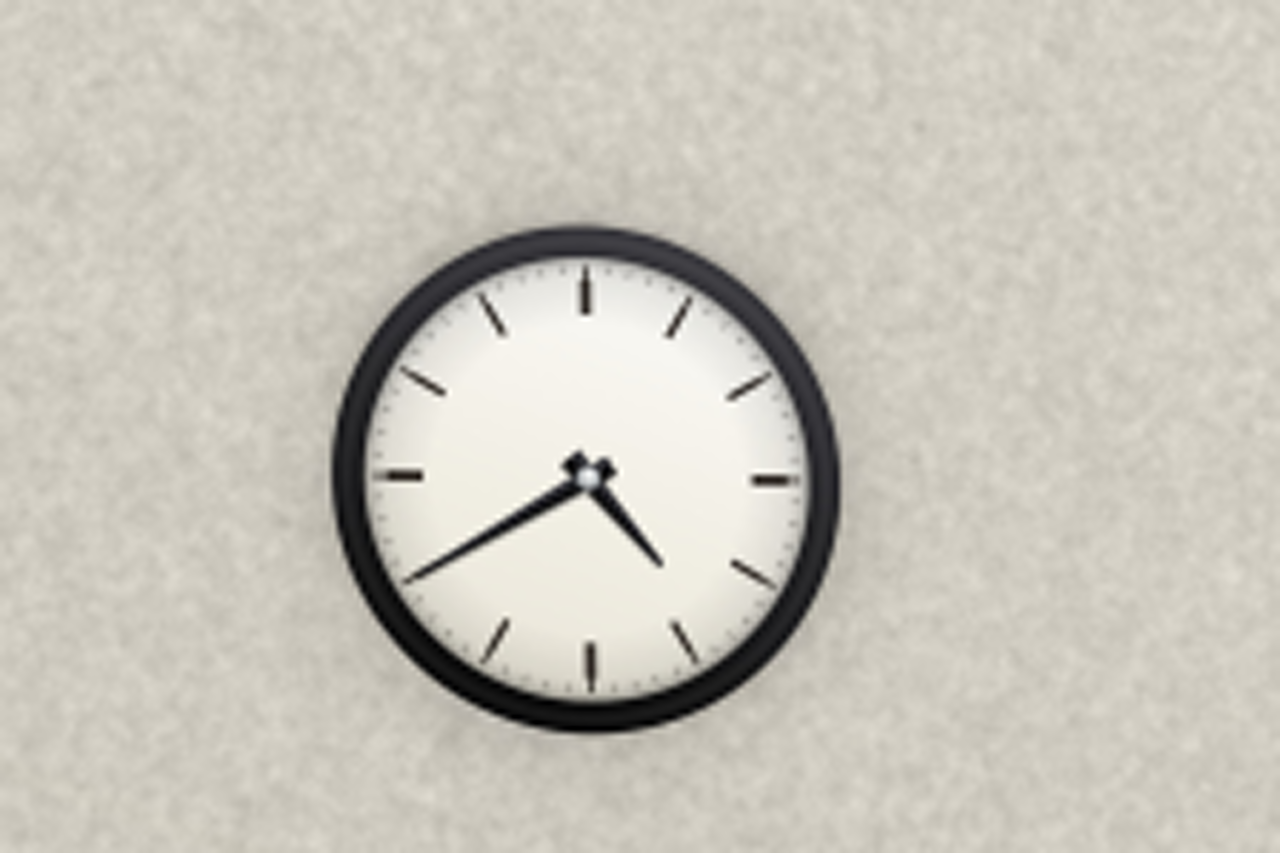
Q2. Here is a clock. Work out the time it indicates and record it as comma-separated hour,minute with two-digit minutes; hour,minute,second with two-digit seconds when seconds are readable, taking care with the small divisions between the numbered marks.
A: 4,40
